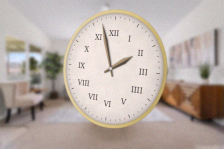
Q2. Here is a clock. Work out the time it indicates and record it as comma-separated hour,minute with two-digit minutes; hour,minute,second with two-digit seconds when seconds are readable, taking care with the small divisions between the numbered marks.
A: 1,57
